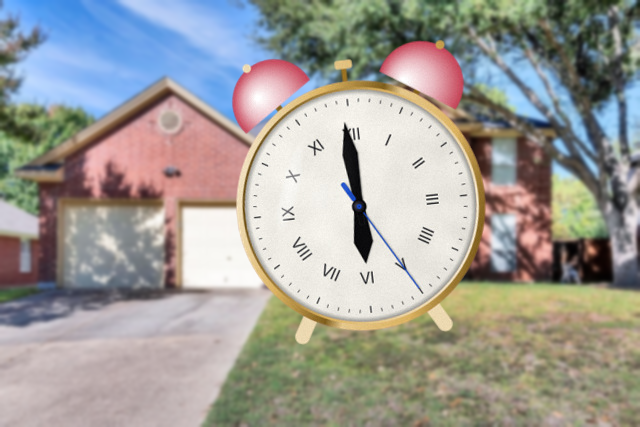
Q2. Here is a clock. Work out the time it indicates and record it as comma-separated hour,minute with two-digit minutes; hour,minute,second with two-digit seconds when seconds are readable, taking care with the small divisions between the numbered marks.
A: 5,59,25
